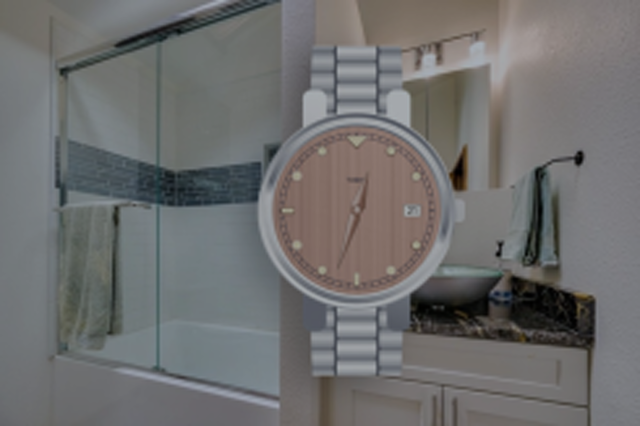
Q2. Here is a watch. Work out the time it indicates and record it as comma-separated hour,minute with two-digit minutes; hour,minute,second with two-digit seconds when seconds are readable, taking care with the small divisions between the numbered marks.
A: 12,33
